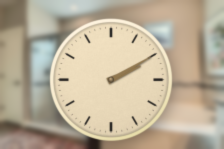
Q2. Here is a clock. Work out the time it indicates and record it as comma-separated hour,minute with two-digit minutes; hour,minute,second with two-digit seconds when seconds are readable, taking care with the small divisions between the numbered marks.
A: 2,10
